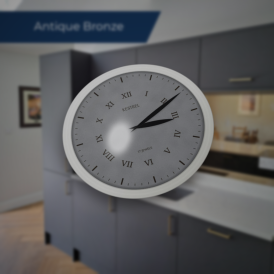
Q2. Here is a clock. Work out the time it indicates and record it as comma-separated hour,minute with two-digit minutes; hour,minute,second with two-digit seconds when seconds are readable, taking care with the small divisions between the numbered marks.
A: 3,11
